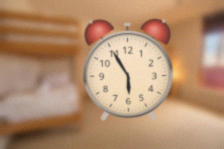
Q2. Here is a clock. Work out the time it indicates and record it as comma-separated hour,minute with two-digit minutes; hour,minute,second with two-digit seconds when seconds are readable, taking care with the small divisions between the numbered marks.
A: 5,55
